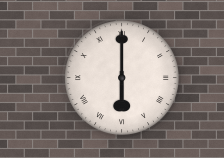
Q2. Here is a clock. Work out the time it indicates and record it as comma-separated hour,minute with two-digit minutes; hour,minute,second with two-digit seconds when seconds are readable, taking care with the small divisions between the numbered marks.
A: 6,00
